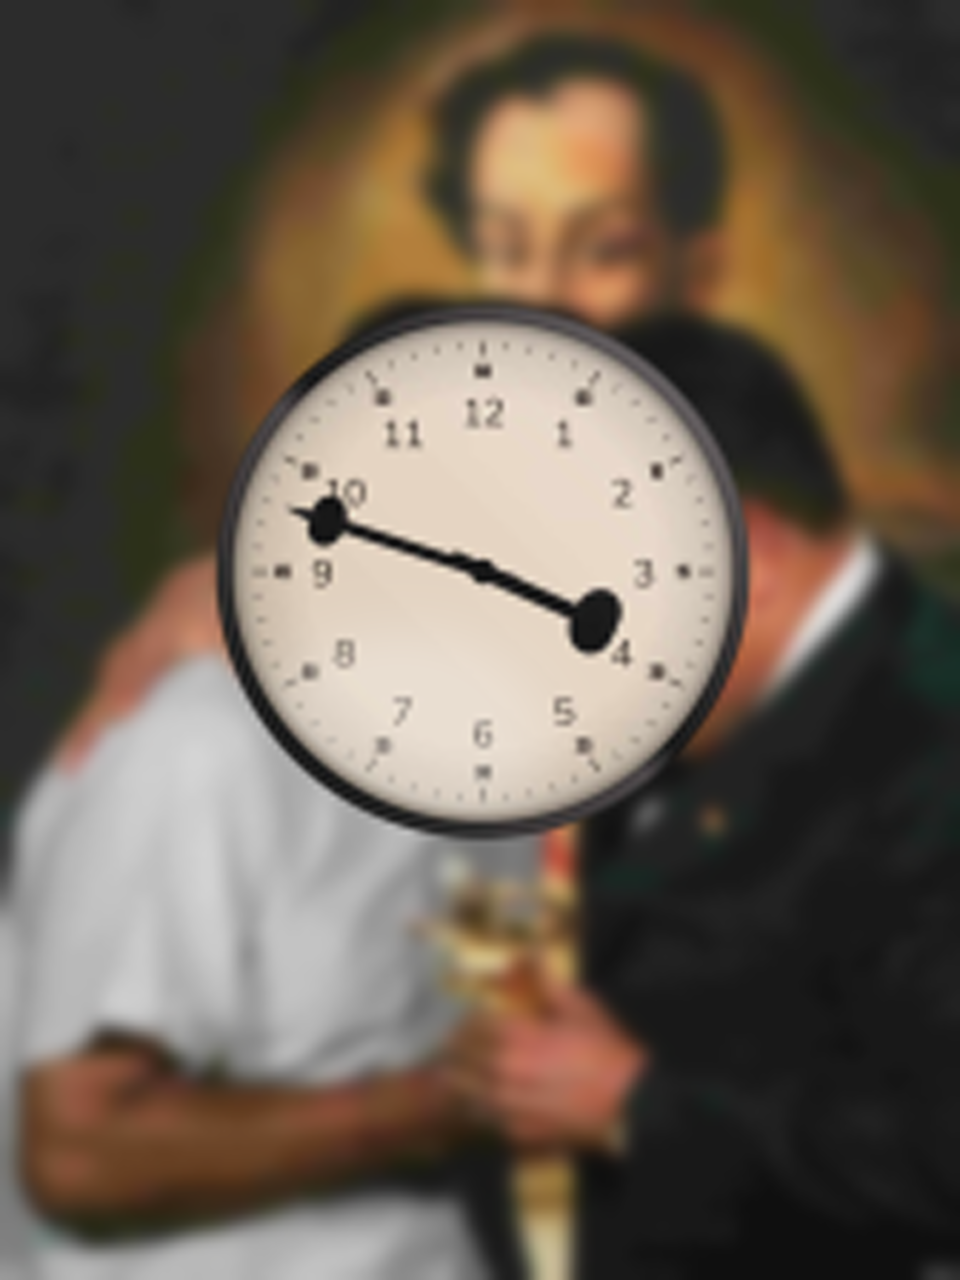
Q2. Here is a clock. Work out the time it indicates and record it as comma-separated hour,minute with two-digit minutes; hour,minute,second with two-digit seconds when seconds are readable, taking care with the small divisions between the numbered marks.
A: 3,48
